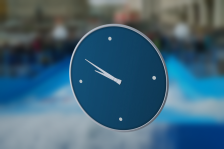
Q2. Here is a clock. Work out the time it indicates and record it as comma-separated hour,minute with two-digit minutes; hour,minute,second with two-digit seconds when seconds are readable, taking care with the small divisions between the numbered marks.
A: 9,51
